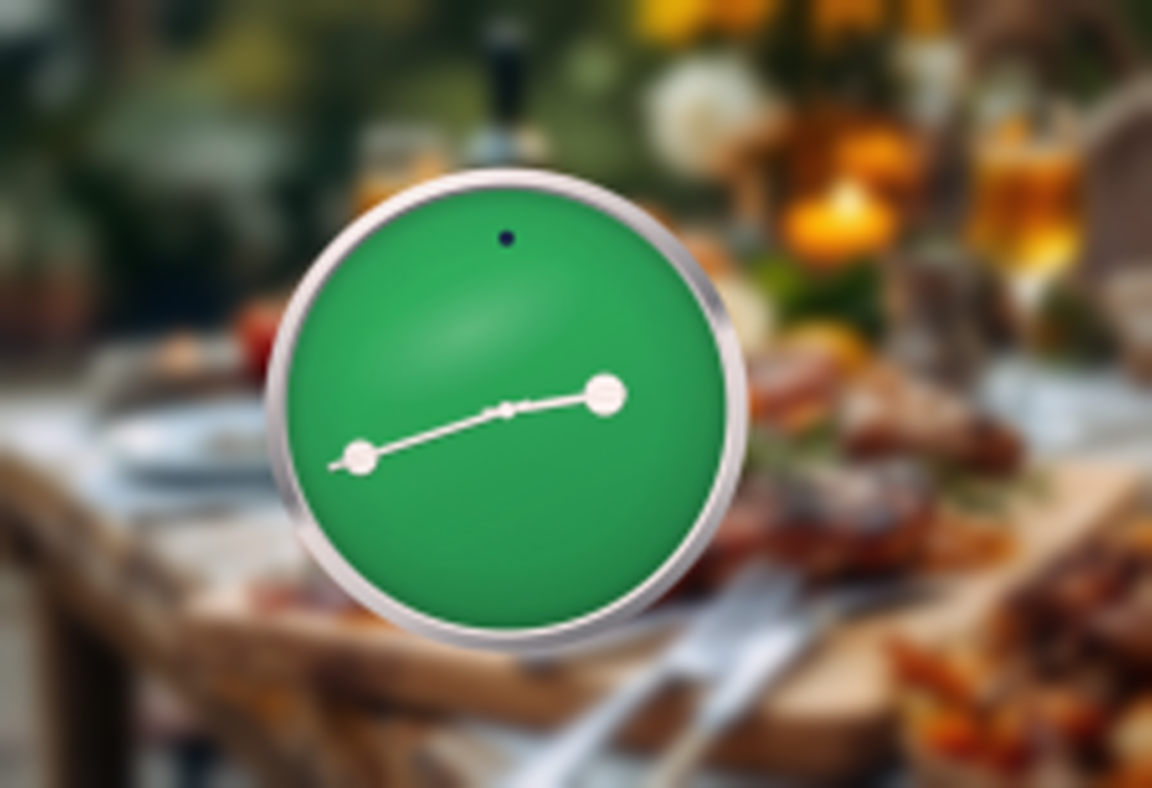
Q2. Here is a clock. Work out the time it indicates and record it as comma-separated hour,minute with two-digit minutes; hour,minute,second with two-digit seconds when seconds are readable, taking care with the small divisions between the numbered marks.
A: 2,42
